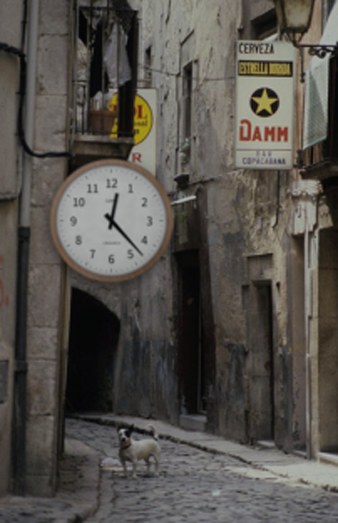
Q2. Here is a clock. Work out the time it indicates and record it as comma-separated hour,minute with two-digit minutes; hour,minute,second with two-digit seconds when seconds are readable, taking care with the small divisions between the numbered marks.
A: 12,23
